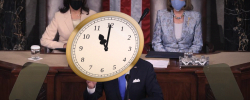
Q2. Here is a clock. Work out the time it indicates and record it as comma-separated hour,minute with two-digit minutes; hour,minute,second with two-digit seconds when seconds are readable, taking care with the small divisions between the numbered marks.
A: 11,00
